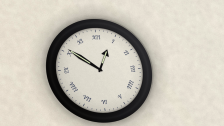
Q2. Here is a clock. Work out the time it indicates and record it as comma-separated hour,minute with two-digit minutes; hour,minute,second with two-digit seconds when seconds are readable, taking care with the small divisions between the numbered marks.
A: 12,51
